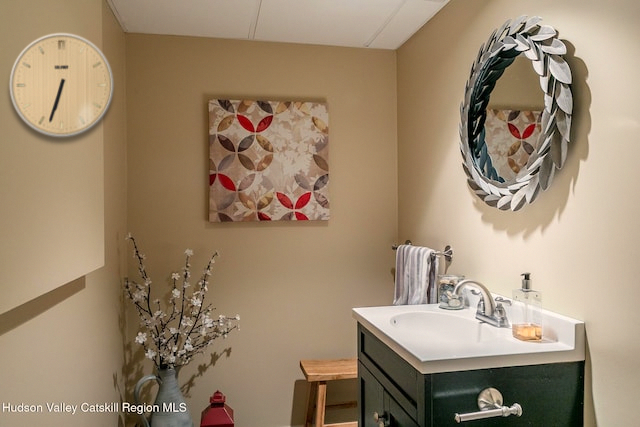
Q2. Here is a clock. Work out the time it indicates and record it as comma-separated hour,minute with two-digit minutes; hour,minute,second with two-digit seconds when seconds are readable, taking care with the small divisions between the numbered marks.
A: 6,33
